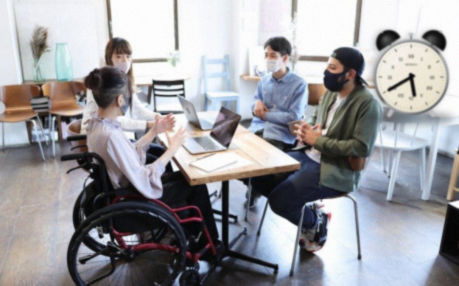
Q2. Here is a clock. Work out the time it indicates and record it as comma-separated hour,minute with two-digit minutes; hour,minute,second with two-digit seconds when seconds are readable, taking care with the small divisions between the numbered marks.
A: 5,40
